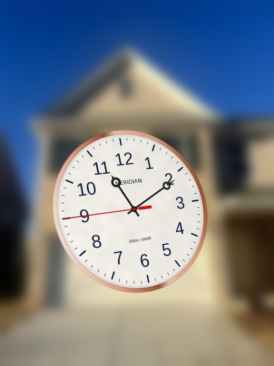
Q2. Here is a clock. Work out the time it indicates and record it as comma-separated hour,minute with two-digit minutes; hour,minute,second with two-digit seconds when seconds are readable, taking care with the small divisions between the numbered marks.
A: 11,10,45
